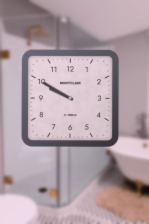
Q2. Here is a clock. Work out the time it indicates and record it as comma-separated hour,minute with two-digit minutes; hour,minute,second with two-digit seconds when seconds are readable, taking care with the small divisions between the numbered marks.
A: 9,50
